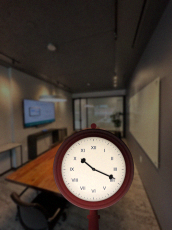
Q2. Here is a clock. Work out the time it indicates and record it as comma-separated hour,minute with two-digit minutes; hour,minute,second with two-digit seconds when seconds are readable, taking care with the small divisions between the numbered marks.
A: 10,19
